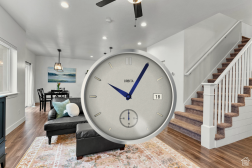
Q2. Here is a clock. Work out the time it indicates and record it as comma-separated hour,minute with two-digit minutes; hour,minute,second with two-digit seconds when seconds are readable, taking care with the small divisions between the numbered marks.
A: 10,05
